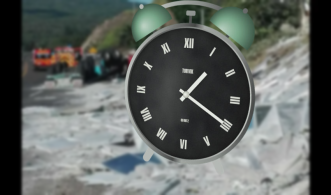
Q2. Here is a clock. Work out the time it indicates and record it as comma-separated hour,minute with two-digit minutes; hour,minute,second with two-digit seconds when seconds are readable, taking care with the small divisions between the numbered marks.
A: 1,20
